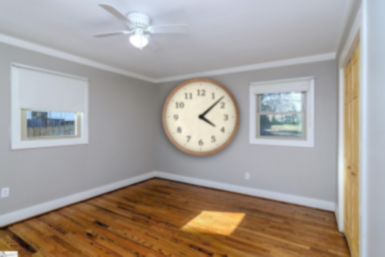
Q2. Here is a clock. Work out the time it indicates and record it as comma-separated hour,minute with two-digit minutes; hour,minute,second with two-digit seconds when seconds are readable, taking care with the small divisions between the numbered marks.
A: 4,08
